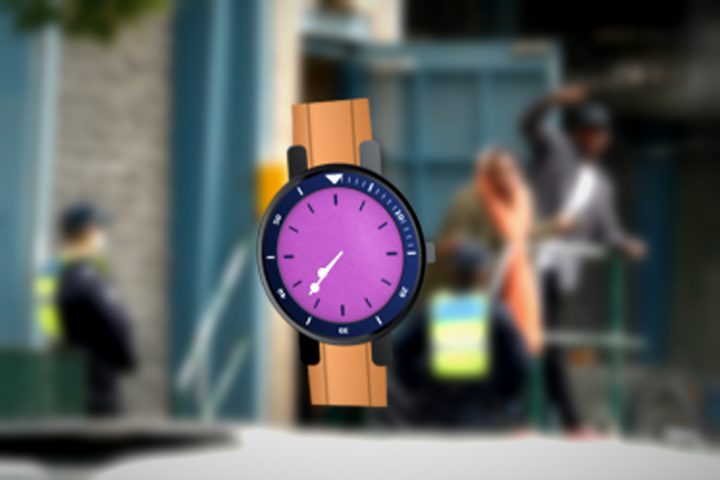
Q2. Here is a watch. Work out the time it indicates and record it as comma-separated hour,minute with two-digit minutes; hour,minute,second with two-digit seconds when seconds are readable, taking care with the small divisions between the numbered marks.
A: 7,37
